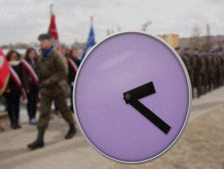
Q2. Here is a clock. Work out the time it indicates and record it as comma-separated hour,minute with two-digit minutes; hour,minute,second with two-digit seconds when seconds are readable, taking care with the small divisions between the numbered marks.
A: 2,21
